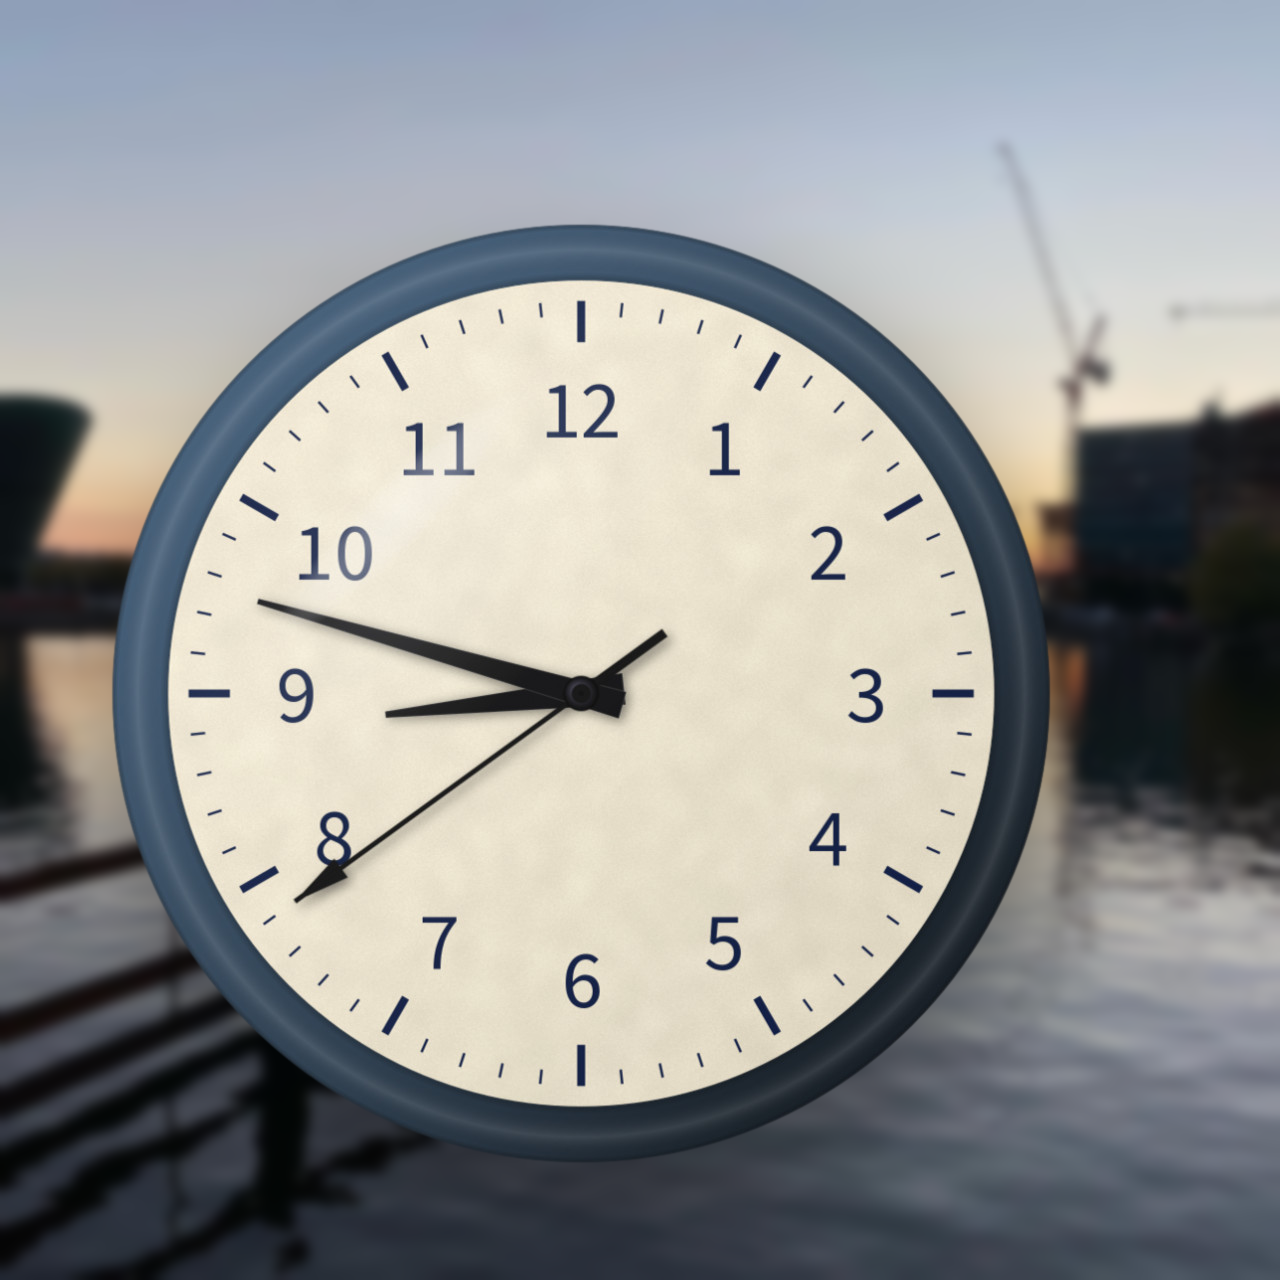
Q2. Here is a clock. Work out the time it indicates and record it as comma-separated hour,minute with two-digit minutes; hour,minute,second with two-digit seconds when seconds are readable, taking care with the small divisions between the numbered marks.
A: 8,47,39
